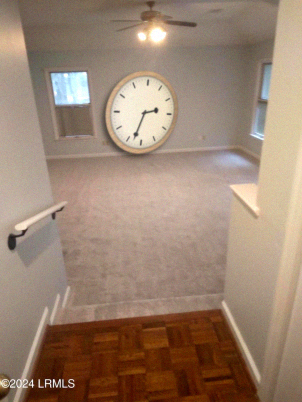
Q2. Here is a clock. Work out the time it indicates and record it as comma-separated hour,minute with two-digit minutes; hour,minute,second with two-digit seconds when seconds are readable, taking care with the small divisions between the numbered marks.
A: 2,33
